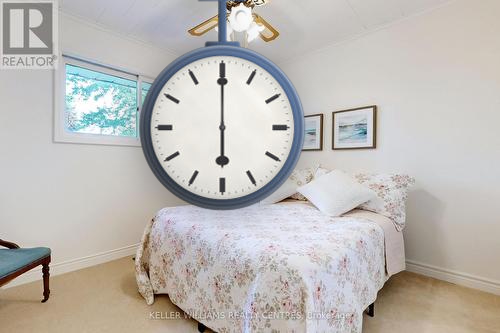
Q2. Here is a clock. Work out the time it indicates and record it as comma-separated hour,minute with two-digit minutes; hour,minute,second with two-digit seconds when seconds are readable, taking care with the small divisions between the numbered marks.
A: 6,00
